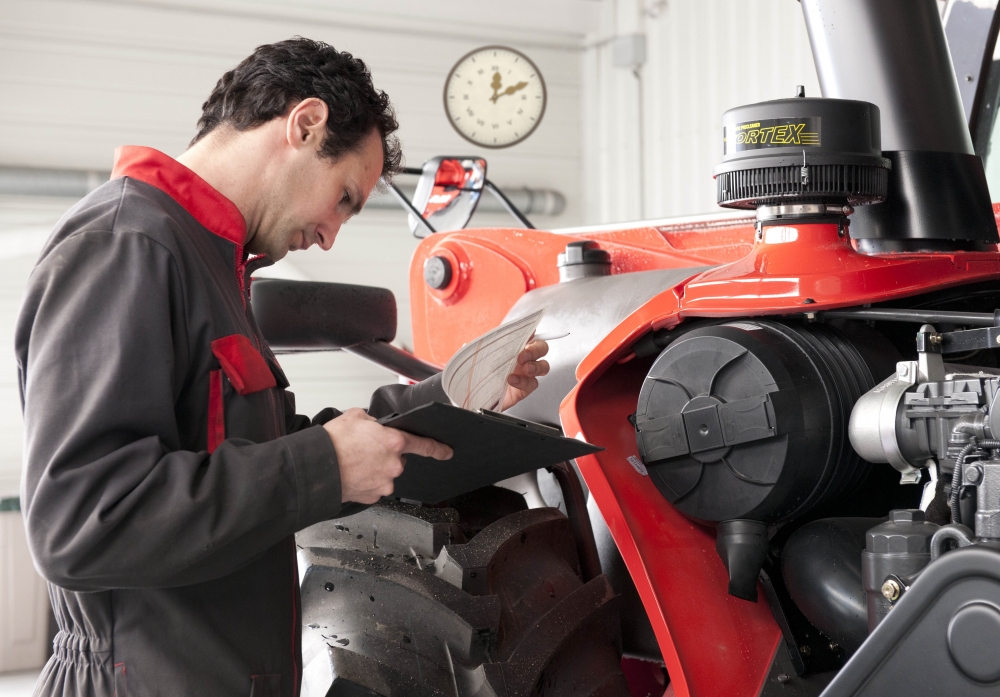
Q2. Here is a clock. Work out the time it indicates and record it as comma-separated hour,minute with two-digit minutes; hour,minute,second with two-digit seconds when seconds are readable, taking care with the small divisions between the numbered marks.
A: 12,11
